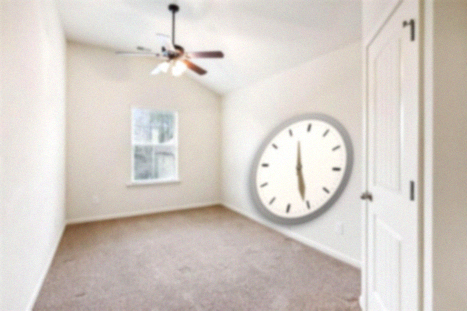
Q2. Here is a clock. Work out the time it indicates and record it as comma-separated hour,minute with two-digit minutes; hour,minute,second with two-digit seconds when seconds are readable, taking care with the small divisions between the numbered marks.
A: 11,26
